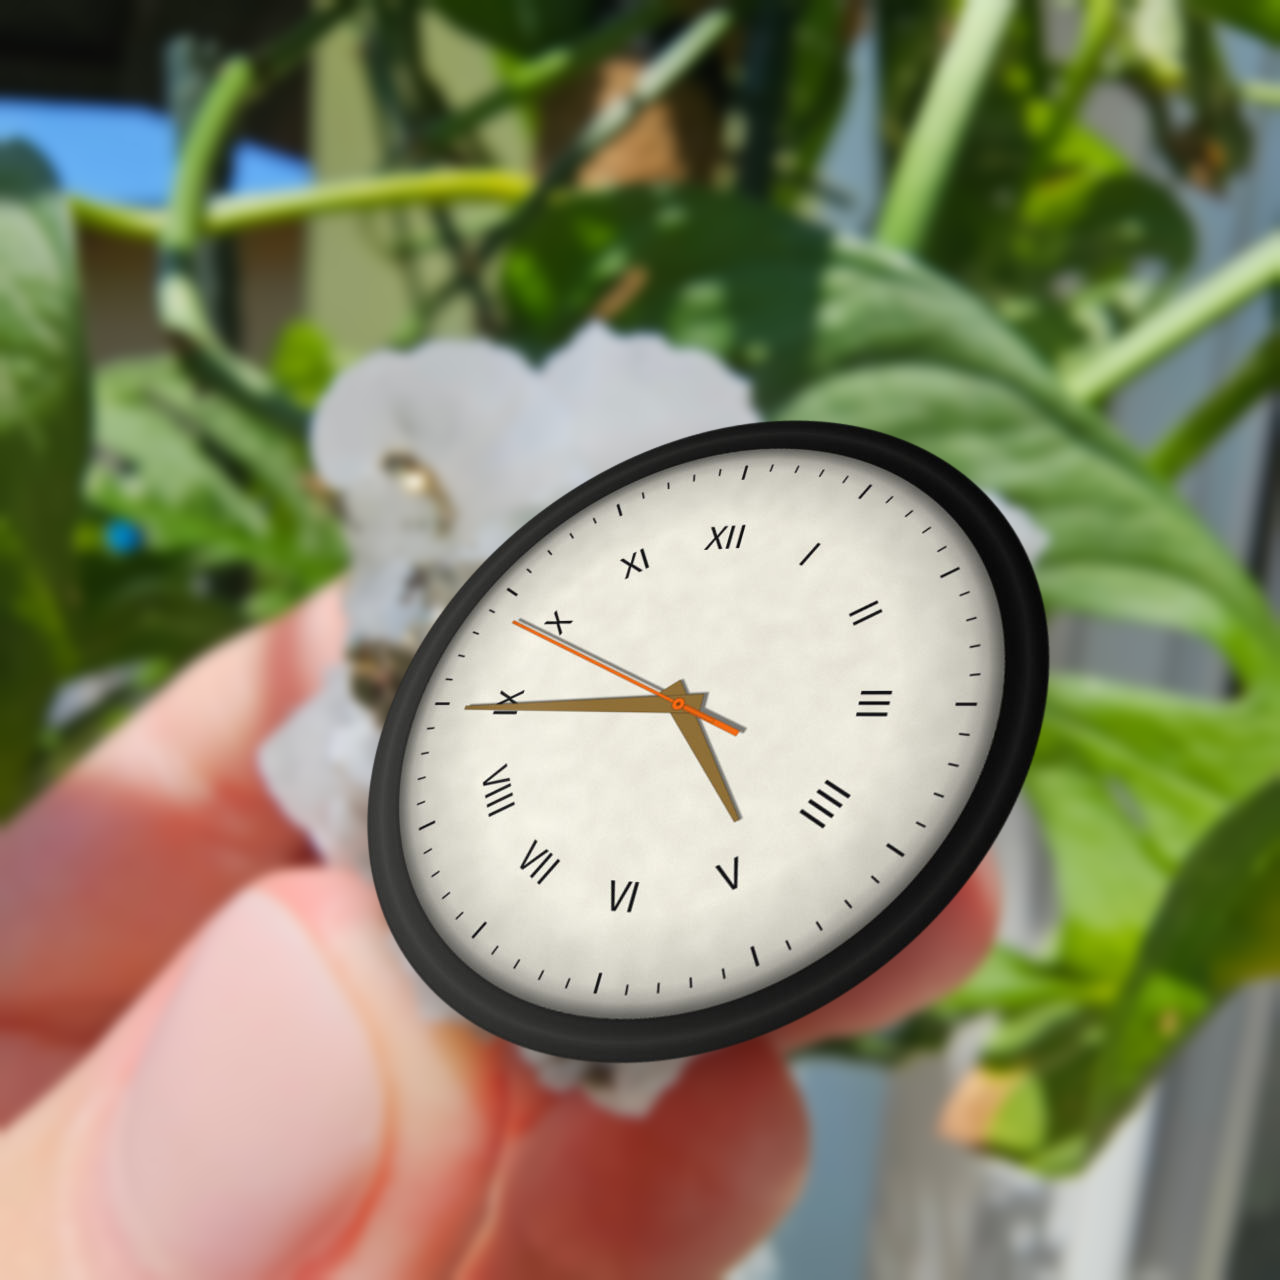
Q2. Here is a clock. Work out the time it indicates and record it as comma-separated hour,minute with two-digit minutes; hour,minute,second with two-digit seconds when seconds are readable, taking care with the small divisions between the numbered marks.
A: 4,44,49
